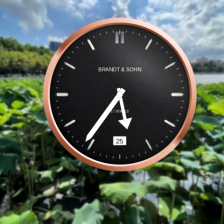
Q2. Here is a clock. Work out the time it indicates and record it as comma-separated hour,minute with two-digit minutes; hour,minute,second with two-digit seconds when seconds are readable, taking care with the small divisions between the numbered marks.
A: 5,36
